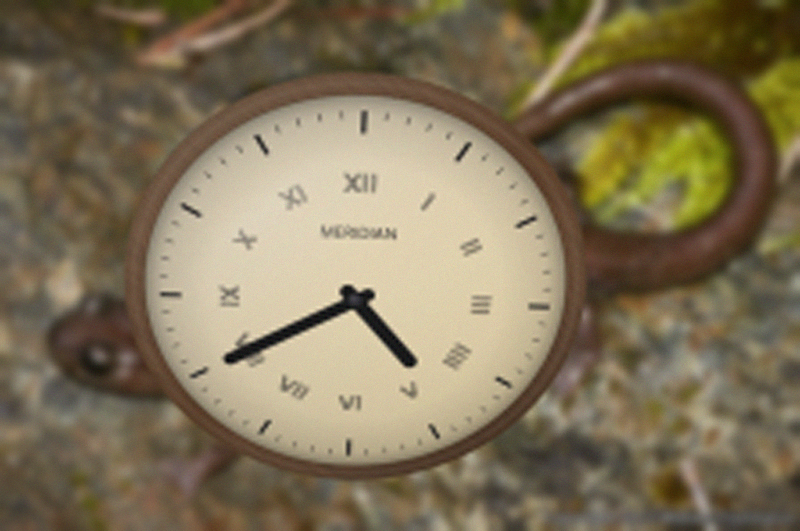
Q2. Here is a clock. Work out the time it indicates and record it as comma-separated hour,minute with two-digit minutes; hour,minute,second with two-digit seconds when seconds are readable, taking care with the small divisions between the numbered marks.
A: 4,40
